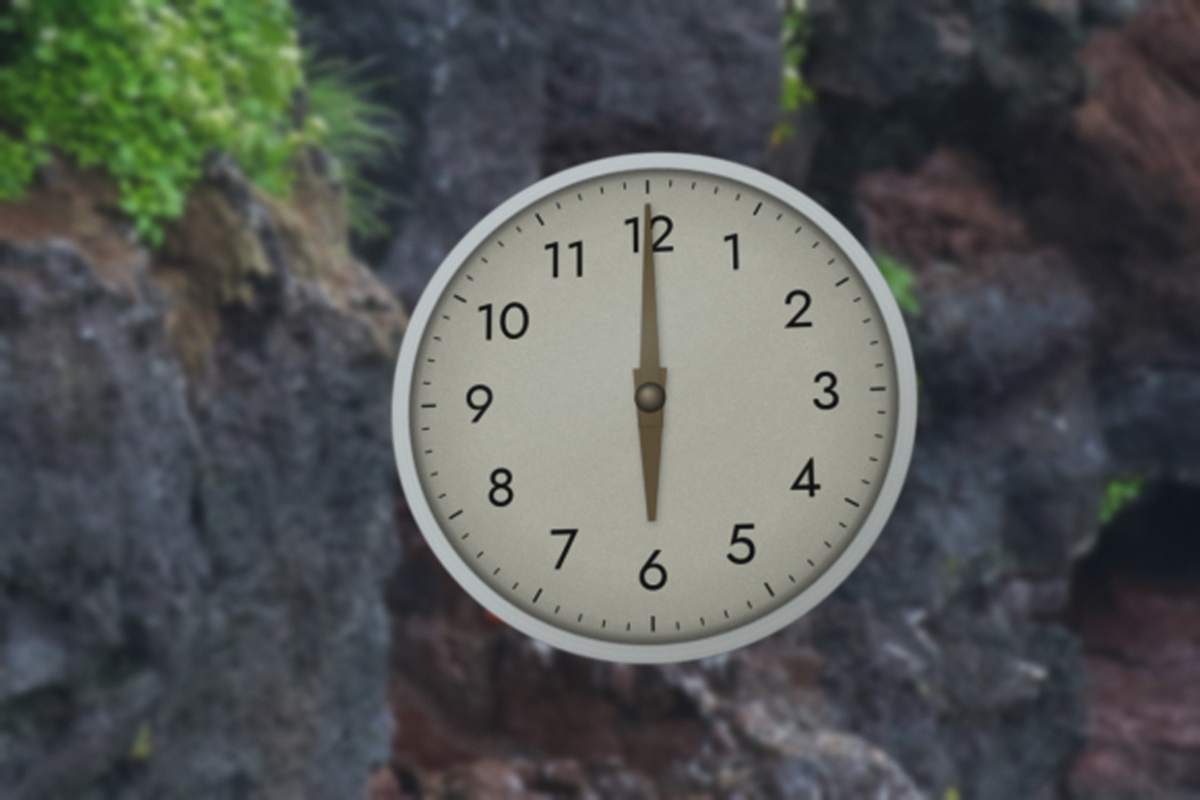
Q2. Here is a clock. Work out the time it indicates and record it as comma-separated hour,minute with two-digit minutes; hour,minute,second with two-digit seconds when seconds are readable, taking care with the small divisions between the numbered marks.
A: 6,00
